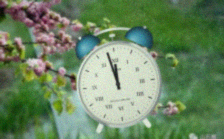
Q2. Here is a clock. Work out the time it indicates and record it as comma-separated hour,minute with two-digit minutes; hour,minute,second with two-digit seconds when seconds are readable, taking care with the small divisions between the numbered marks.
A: 11,58
